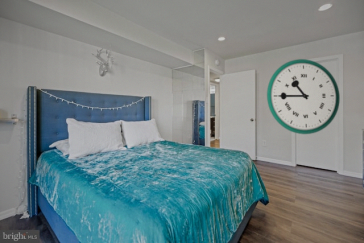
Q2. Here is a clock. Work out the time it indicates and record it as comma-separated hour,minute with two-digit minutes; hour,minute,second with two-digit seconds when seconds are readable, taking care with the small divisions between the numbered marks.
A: 10,45
